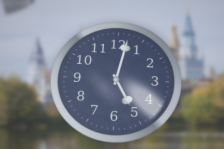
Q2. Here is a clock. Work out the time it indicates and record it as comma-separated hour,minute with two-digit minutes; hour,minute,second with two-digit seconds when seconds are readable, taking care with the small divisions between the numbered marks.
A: 5,02
